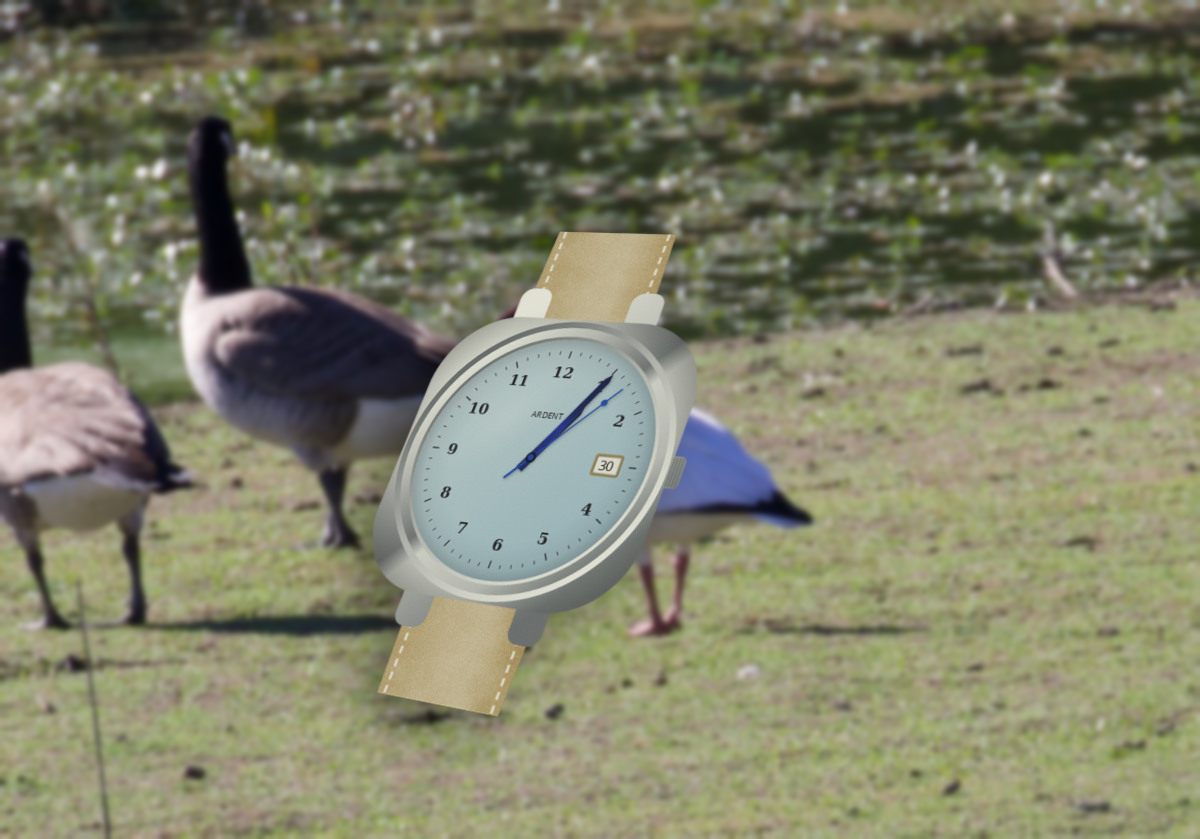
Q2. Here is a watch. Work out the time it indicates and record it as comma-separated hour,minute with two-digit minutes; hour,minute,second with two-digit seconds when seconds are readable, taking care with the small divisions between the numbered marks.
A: 1,05,07
